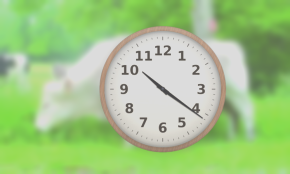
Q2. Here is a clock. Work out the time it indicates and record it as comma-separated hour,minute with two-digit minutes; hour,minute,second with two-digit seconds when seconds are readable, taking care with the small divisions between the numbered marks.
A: 10,21
